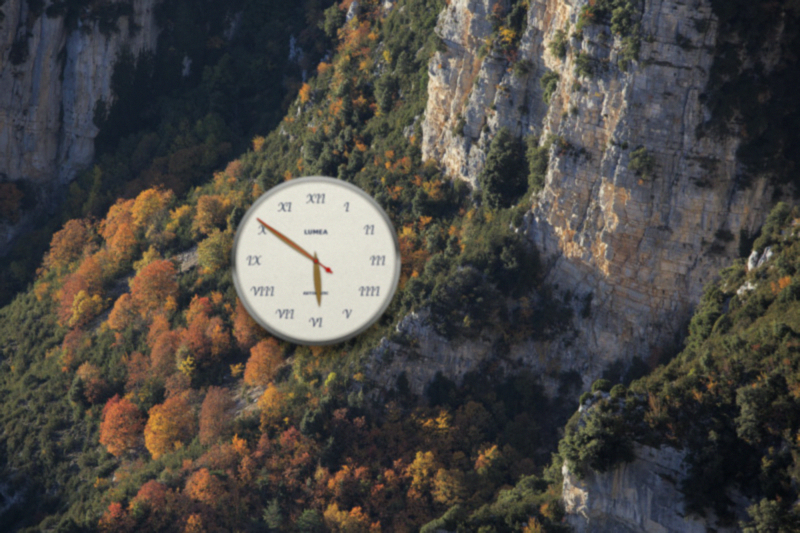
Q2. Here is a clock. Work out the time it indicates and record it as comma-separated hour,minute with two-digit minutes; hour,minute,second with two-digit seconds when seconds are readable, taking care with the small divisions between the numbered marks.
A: 5,50,51
